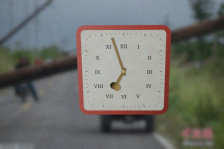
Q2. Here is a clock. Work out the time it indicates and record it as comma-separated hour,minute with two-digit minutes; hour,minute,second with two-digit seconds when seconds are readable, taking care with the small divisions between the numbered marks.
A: 6,57
